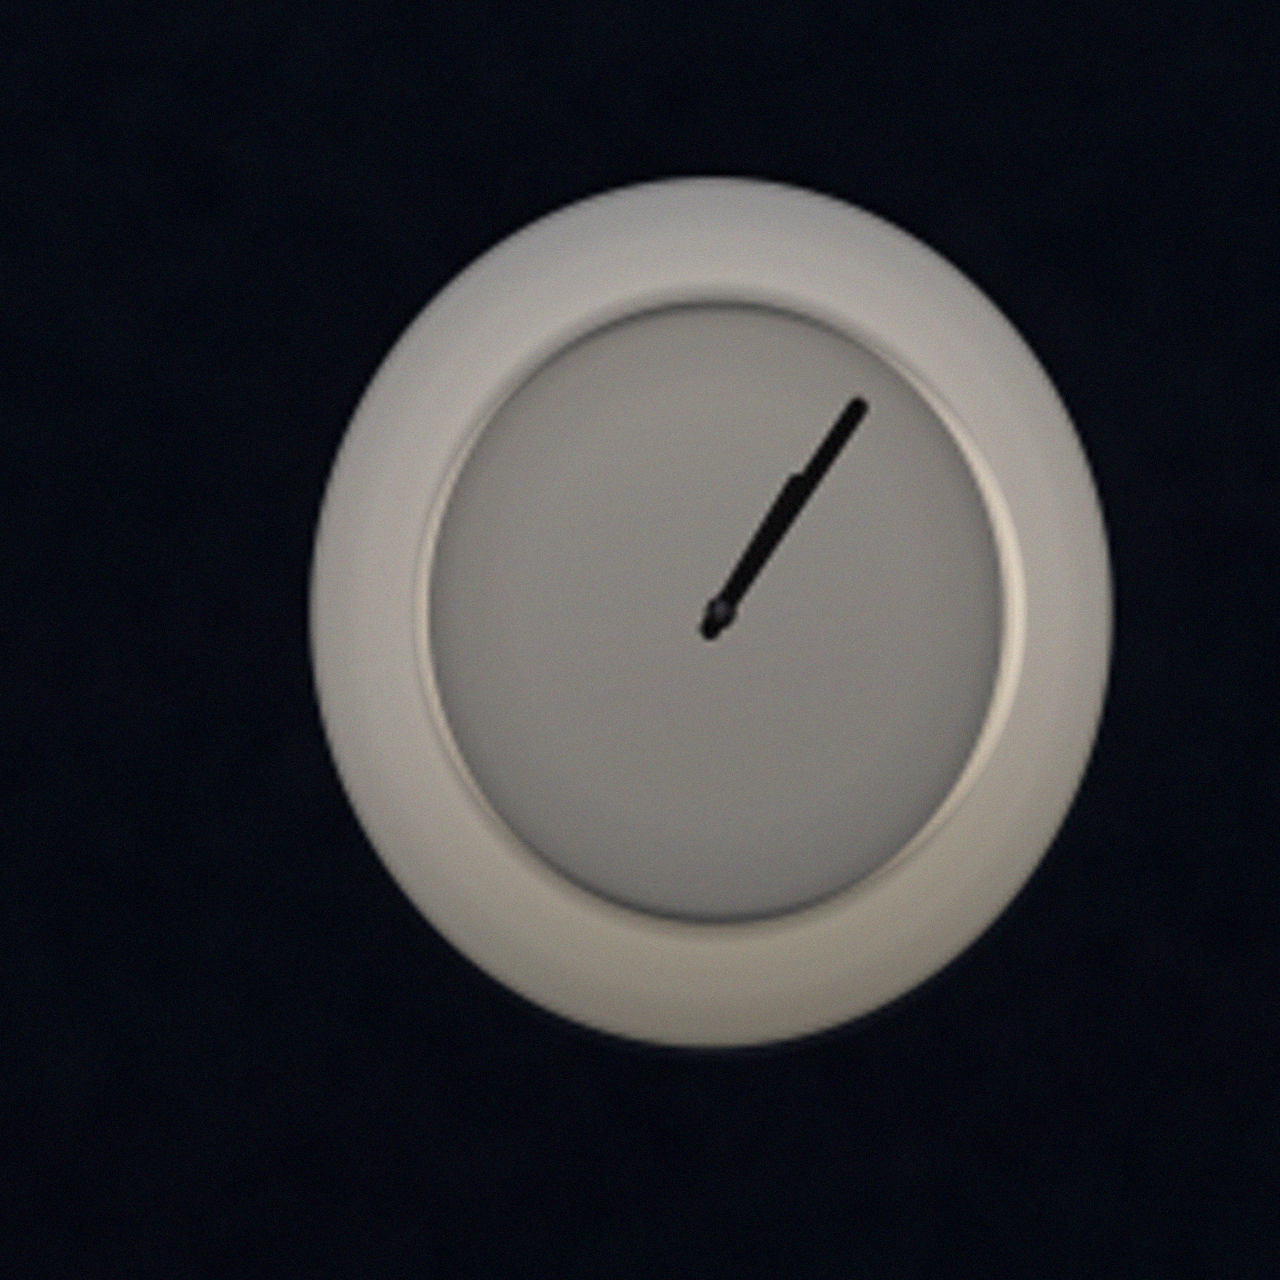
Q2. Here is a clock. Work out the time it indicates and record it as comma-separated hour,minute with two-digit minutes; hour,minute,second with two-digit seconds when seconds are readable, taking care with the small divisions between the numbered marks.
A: 1,06
